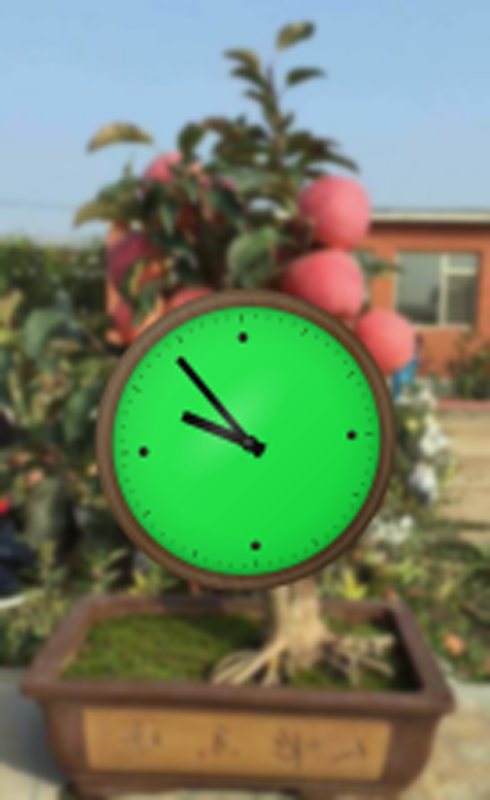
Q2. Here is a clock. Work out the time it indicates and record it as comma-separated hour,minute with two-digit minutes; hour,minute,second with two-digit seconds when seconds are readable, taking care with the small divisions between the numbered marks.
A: 9,54
